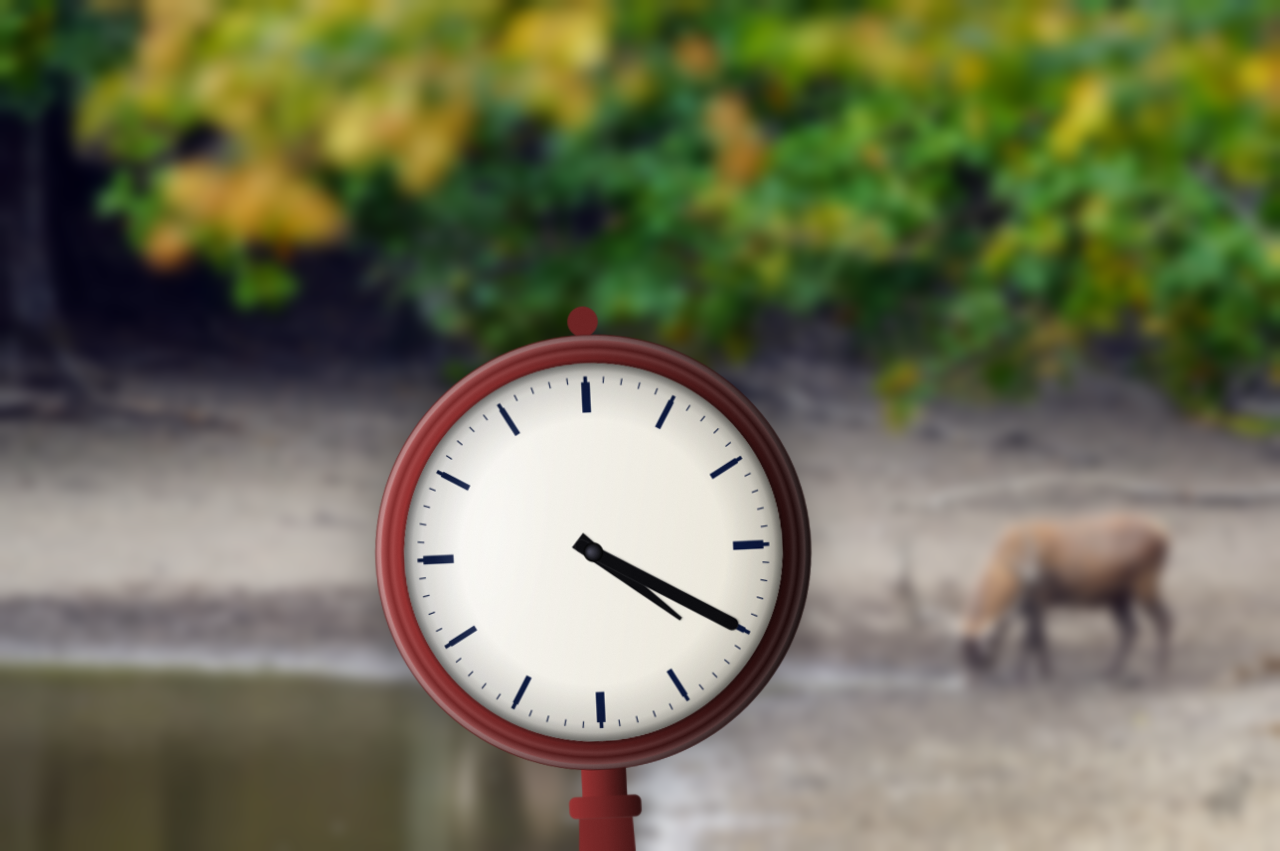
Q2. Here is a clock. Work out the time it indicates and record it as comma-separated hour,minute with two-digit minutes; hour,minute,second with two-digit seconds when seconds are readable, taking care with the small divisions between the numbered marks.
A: 4,20
